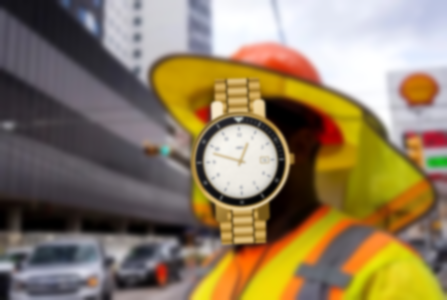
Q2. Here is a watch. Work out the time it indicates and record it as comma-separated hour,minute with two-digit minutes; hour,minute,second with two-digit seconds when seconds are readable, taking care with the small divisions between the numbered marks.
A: 12,48
